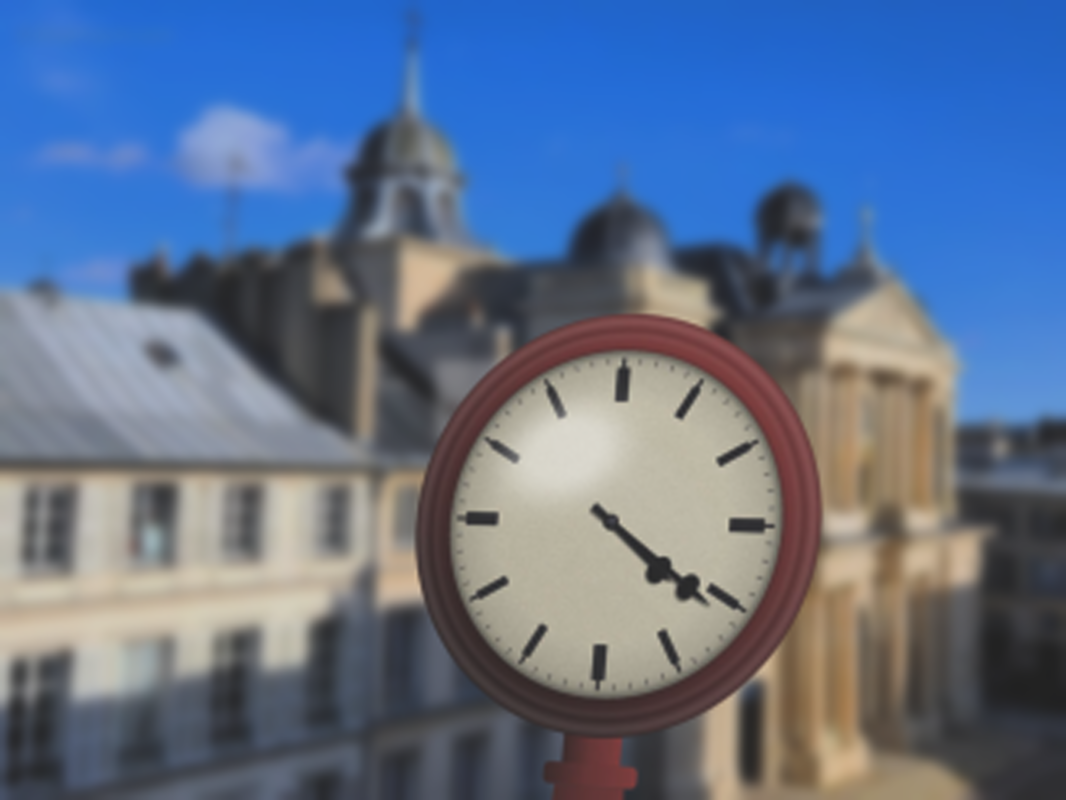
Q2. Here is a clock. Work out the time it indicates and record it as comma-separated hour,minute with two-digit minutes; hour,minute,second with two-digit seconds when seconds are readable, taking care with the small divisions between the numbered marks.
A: 4,21
